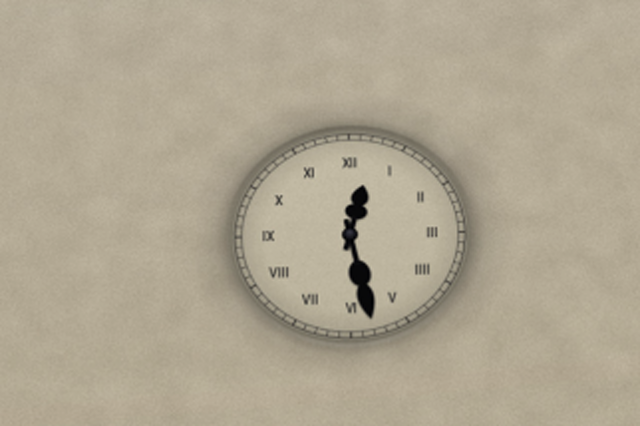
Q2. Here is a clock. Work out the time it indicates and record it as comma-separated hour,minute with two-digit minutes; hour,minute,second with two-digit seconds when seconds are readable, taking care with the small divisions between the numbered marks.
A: 12,28
